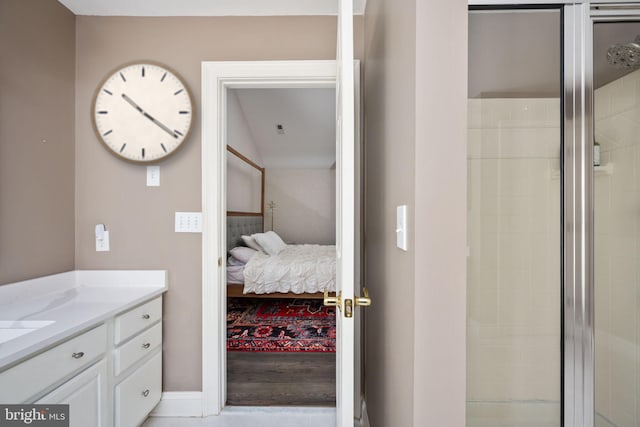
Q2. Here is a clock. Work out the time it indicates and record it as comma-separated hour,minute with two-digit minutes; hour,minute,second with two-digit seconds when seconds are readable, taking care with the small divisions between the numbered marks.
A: 10,21
